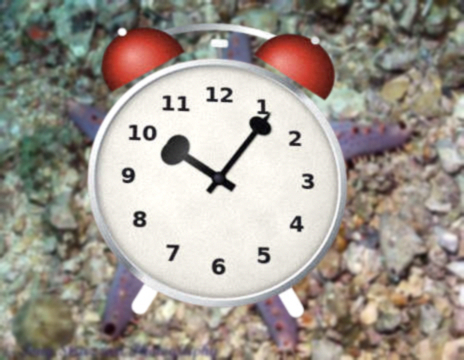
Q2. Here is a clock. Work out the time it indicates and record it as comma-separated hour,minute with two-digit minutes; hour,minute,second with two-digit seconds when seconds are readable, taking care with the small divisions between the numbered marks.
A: 10,06
